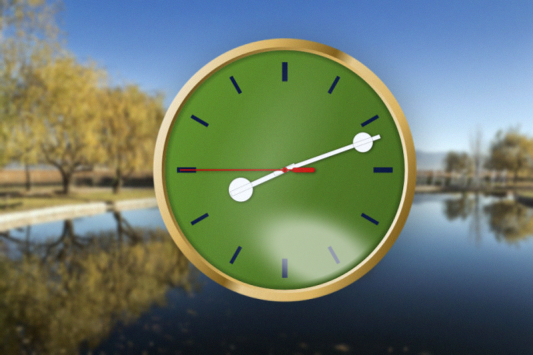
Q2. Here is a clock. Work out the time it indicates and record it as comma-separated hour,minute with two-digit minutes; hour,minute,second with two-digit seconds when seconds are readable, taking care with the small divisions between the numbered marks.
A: 8,11,45
